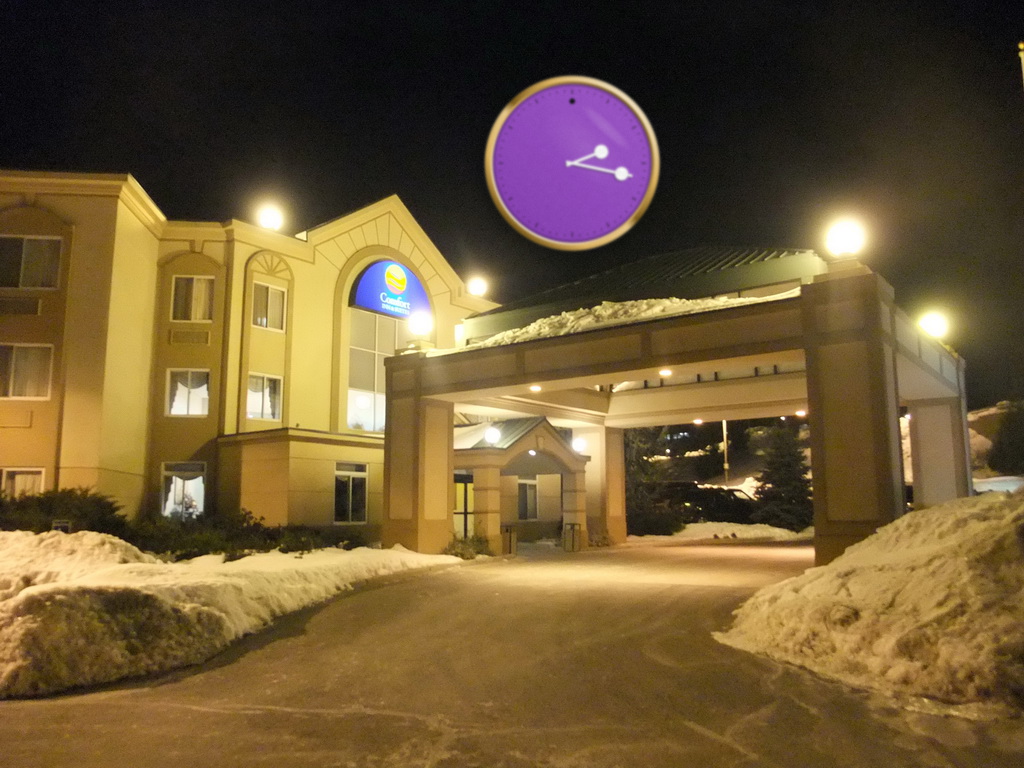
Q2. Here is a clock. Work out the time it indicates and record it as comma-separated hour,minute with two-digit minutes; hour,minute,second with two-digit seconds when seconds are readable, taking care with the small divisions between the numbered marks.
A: 2,17
